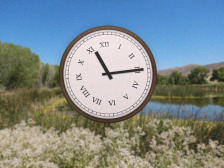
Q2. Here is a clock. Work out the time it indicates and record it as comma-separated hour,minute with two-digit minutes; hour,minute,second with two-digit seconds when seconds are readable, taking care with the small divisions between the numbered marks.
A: 11,15
